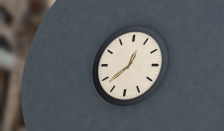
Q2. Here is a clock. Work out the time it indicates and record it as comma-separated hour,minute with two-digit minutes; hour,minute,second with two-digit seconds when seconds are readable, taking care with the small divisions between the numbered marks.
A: 12,38
